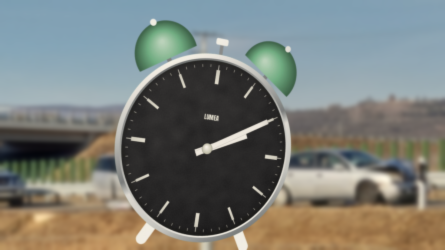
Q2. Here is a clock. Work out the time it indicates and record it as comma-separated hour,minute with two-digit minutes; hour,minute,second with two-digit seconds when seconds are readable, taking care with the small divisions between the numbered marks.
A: 2,10
